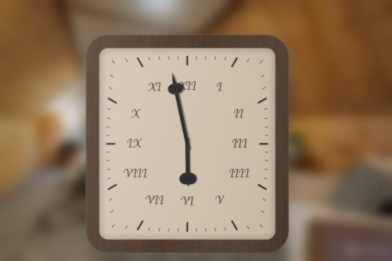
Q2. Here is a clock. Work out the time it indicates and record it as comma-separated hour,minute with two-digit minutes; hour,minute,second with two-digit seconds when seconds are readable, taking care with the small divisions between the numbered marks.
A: 5,58
